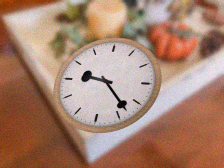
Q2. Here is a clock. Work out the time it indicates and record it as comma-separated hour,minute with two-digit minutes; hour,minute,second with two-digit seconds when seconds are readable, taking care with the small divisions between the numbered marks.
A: 9,23
